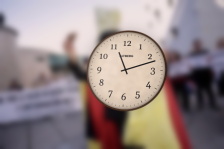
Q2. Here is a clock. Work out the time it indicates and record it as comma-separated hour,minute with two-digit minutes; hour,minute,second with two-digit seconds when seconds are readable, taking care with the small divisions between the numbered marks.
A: 11,12
